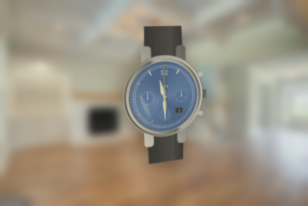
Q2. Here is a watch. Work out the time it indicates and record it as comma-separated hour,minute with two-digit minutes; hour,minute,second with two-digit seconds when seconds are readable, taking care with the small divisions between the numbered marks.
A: 11,30
